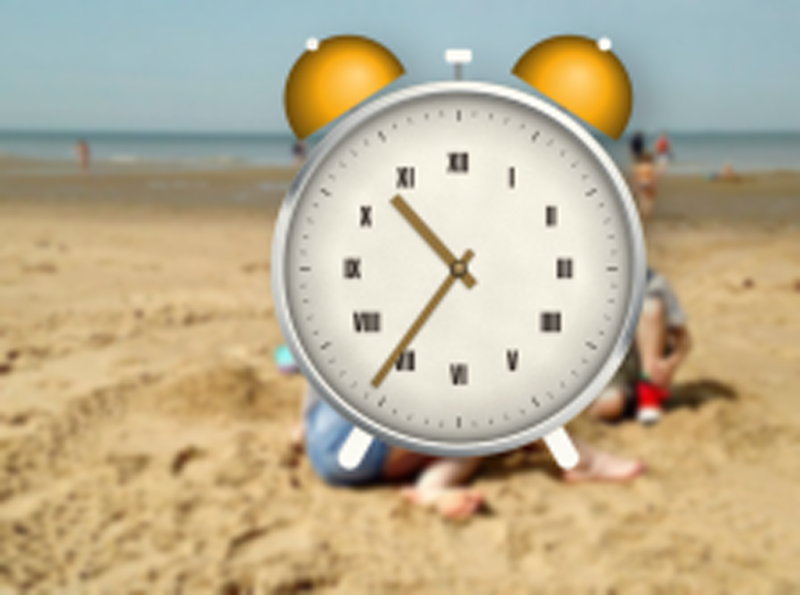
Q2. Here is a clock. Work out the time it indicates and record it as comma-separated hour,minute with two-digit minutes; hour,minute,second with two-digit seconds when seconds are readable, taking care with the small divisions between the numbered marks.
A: 10,36
